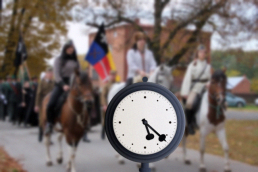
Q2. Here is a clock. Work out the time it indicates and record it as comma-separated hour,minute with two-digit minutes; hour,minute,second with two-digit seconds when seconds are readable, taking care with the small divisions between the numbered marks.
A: 5,22
